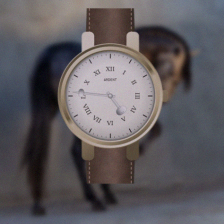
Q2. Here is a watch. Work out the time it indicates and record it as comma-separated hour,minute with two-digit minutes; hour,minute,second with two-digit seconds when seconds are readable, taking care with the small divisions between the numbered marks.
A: 4,46
